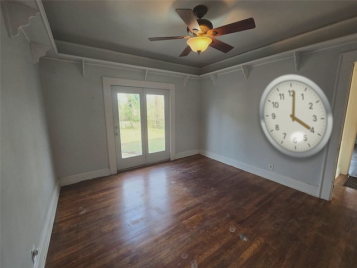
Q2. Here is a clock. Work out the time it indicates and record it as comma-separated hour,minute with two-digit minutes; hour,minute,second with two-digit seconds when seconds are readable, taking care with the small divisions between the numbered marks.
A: 4,01
